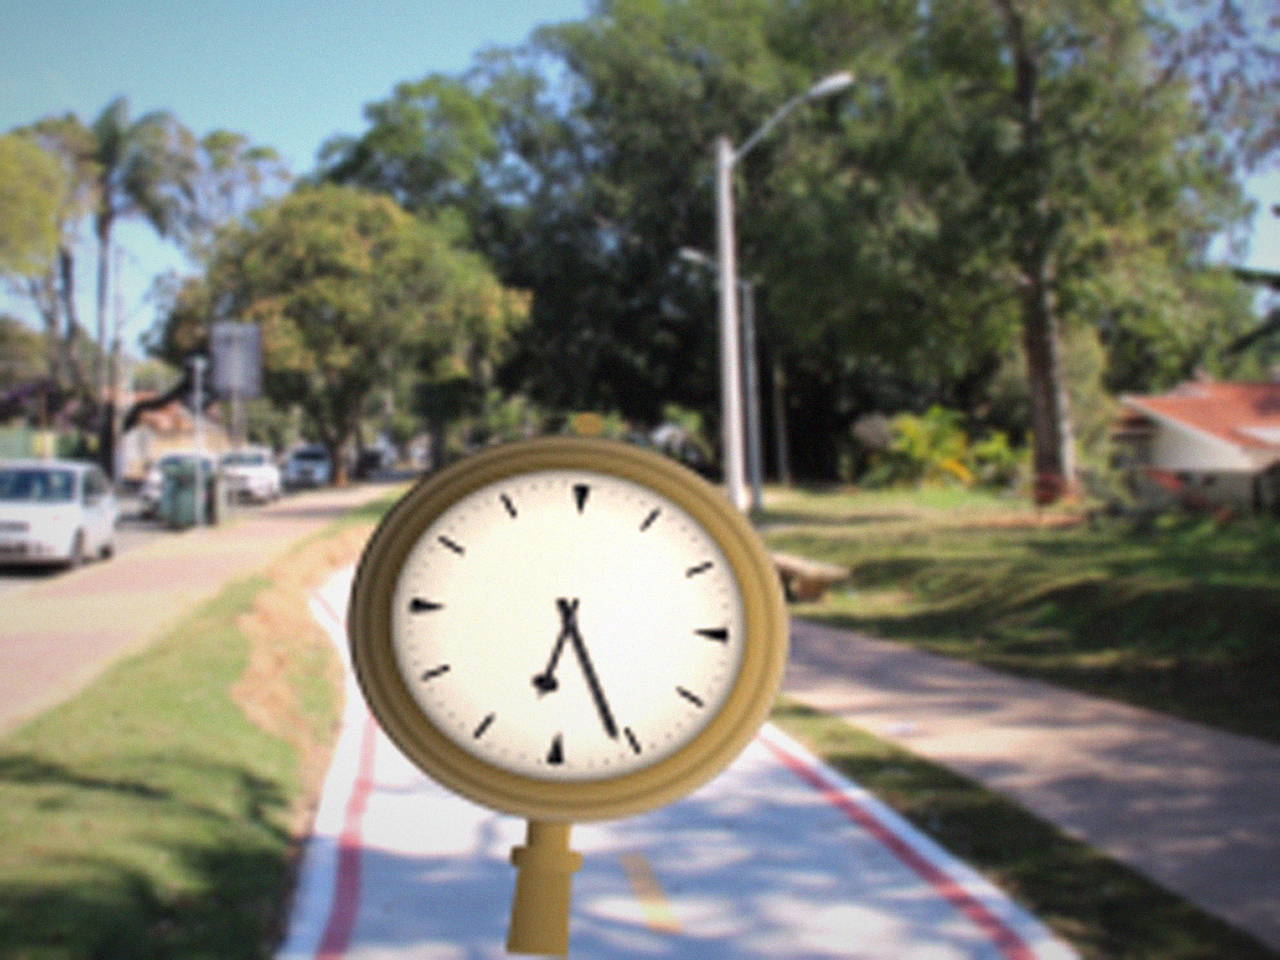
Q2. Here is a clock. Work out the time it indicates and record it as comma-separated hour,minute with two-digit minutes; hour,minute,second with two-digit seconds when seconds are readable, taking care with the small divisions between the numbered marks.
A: 6,26
